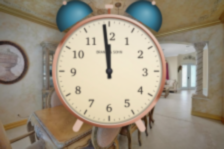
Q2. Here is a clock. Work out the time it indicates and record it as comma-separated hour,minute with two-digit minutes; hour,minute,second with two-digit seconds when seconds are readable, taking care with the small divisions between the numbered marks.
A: 11,59
